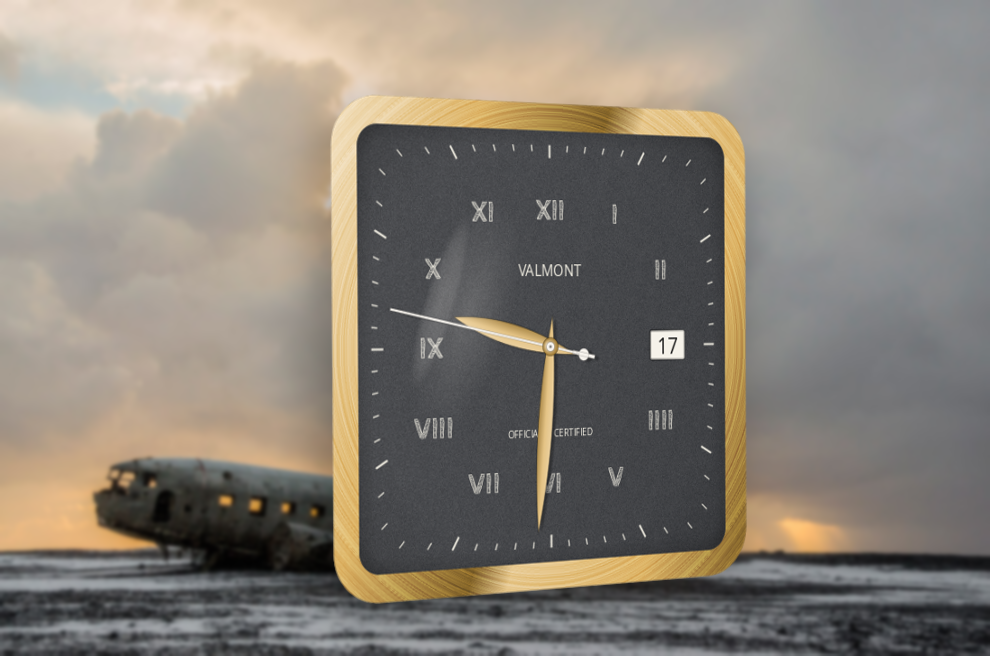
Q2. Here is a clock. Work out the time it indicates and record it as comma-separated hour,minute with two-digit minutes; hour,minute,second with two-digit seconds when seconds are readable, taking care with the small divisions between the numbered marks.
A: 9,30,47
